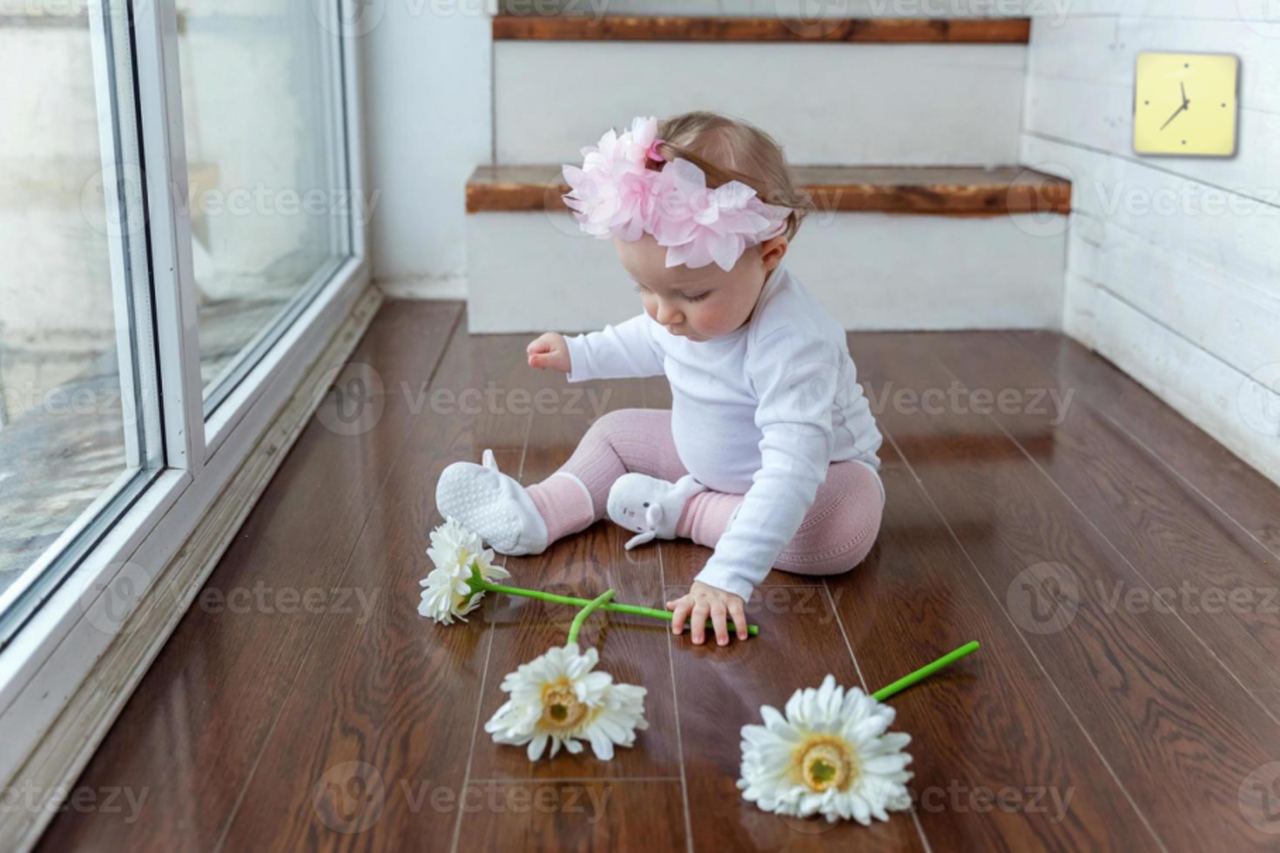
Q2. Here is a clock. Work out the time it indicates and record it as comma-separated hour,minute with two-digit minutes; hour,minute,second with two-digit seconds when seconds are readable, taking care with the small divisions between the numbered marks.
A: 11,37
